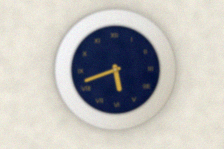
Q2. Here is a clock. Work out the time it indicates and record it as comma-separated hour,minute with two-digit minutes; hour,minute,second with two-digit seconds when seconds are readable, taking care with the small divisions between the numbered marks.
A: 5,42
